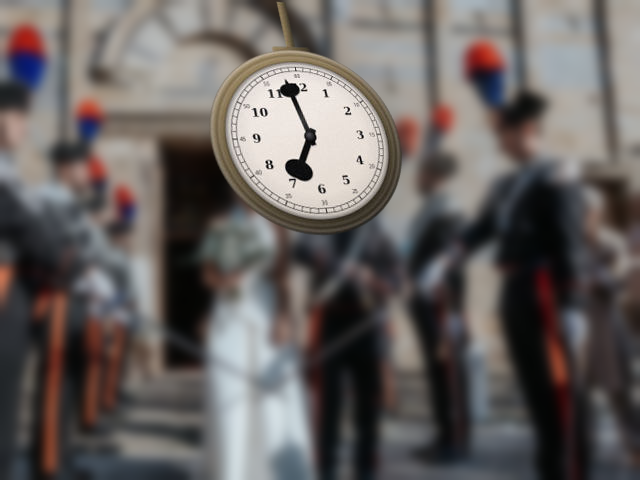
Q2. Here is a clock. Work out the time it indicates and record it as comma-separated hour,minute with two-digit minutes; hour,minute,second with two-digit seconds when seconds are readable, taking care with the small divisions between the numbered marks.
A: 6,58
